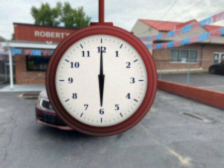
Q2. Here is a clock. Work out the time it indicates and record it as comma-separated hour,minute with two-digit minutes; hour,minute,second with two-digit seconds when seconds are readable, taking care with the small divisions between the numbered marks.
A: 6,00
